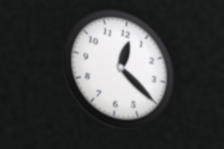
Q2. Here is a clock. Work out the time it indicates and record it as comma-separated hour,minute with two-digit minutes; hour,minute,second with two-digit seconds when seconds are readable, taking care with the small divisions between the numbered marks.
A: 12,20
